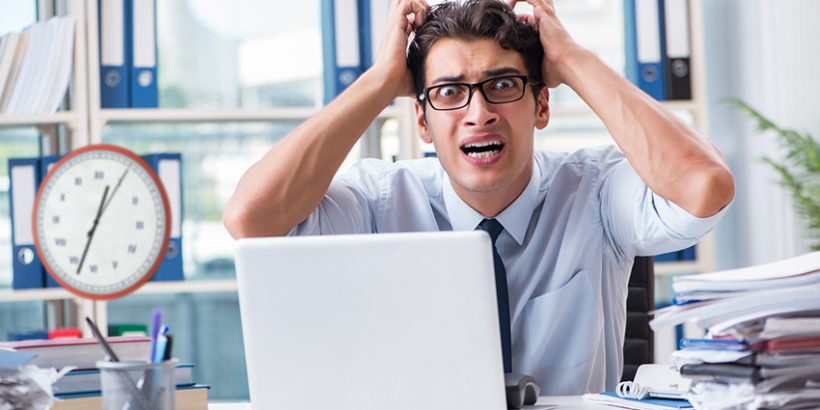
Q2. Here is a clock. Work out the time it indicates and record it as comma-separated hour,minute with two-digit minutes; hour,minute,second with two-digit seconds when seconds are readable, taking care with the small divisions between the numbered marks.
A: 12,33,05
